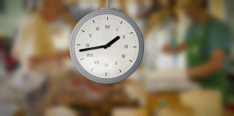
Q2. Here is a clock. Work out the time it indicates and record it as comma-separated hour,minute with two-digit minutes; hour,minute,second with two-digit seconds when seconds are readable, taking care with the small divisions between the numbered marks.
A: 1,43
